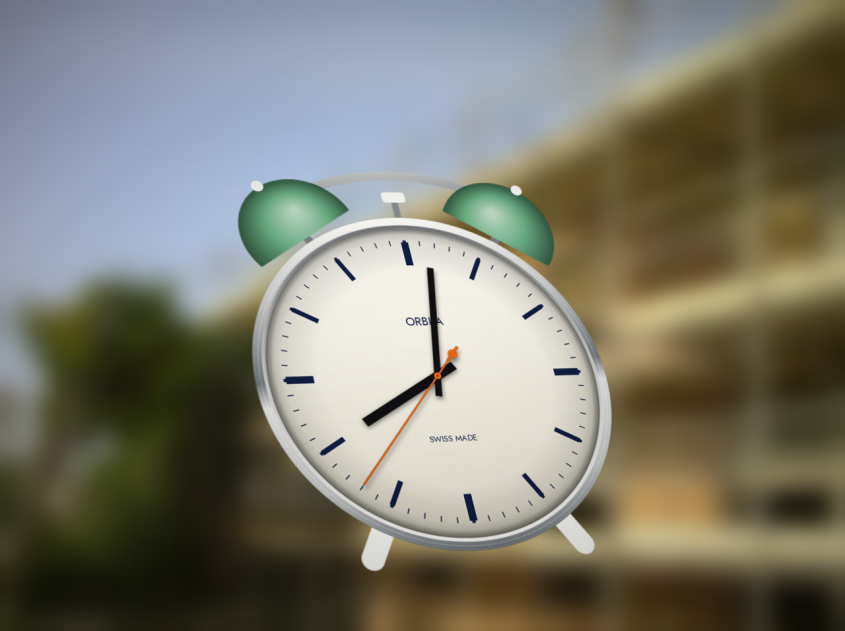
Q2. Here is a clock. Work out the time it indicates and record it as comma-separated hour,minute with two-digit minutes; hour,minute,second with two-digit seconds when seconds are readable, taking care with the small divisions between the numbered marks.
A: 8,01,37
